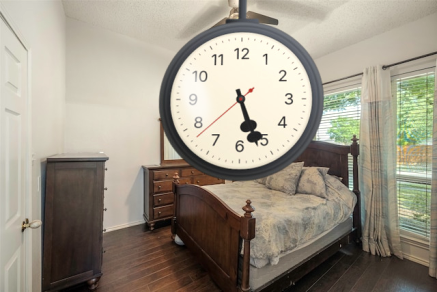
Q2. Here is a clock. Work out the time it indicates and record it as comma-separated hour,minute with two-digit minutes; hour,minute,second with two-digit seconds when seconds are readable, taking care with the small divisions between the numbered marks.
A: 5,26,38
